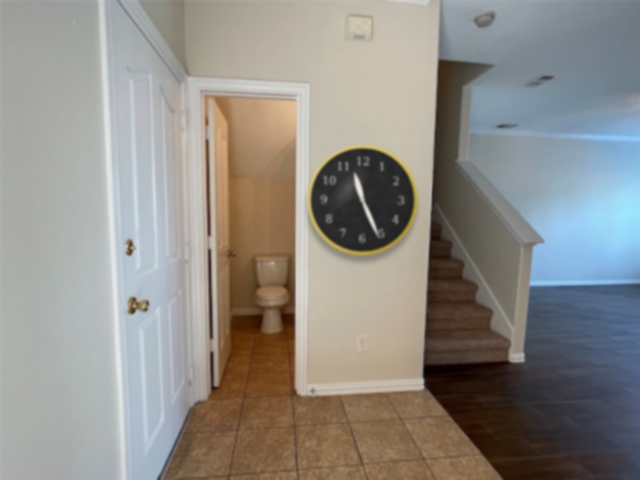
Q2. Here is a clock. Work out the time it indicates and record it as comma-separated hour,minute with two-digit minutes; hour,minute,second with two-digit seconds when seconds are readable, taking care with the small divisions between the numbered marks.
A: 11,26
